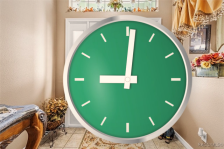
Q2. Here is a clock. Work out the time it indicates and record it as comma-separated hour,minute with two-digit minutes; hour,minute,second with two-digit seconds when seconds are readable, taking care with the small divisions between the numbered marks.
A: 9,01
